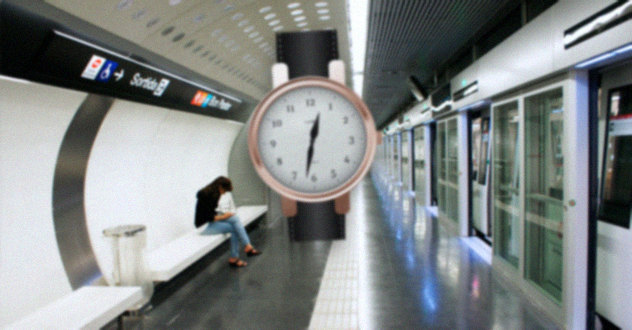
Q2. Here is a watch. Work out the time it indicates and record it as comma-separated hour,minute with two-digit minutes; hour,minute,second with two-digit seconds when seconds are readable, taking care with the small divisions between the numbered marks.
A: 12,32
